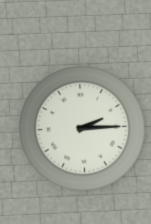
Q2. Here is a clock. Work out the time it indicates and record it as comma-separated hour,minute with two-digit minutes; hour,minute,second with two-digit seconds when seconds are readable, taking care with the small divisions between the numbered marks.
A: 2,15
